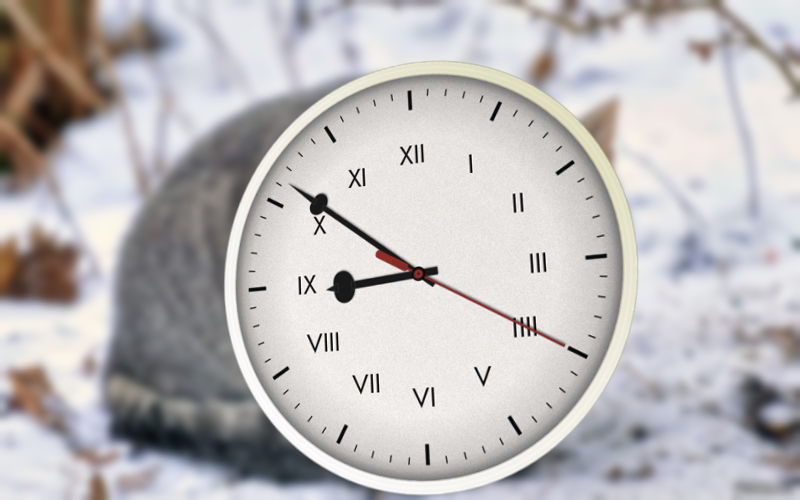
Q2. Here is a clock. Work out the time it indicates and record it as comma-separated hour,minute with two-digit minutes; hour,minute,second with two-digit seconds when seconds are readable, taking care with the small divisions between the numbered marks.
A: 8,51,20
